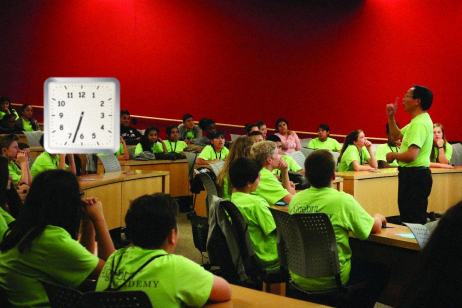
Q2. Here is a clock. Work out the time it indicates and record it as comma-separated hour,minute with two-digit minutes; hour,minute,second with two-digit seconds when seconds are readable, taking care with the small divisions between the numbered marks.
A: 6,33
